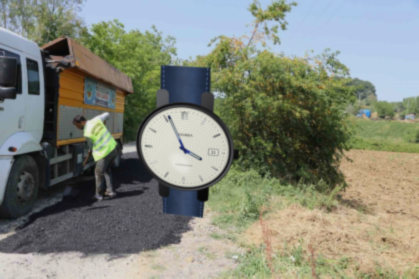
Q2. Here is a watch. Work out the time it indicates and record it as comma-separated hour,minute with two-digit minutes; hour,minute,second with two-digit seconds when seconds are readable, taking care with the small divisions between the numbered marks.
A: 3,56
